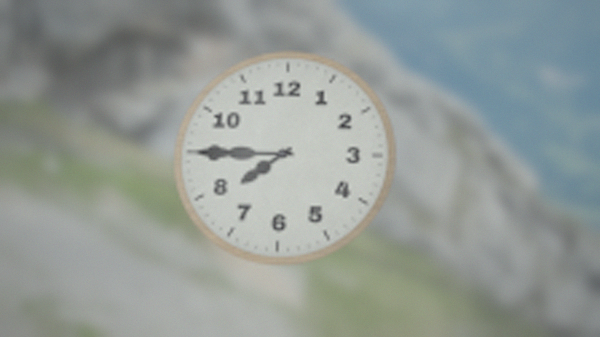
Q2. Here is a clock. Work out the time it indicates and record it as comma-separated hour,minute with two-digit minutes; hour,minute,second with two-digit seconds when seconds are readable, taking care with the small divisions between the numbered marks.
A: 7,45
